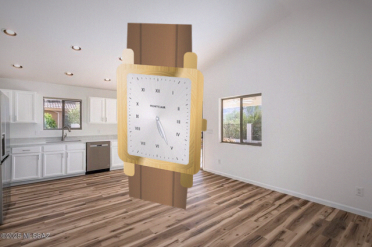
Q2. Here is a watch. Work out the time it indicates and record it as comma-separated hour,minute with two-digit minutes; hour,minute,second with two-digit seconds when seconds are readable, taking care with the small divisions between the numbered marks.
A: 5,26
